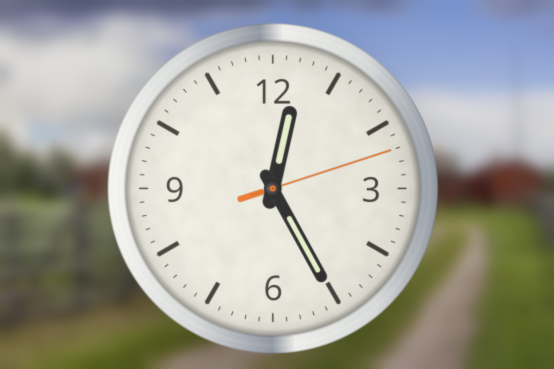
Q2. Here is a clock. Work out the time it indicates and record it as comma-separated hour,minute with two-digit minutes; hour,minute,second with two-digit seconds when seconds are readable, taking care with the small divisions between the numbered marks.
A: 12,25,12
